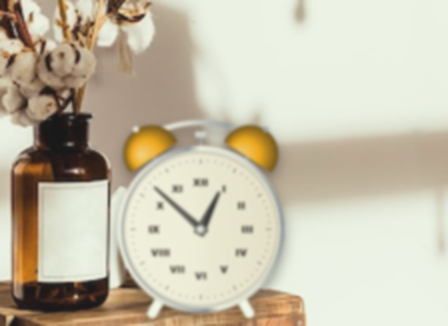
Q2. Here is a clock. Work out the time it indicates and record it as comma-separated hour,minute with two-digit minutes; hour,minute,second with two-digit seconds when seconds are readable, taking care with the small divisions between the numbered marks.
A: 12,52
